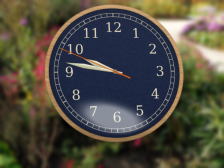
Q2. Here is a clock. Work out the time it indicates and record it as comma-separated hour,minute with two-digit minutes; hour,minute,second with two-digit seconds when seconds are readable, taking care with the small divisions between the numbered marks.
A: 9,46,49
